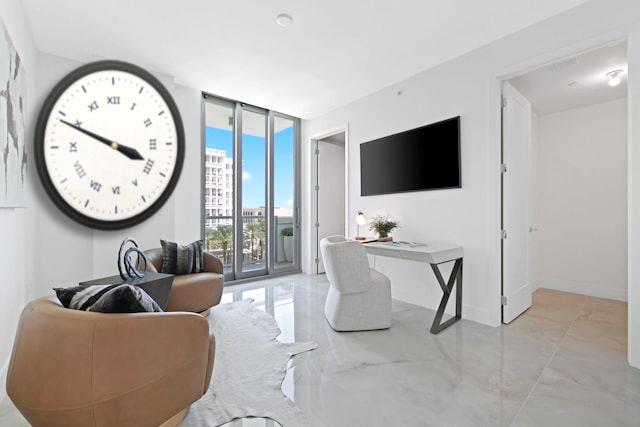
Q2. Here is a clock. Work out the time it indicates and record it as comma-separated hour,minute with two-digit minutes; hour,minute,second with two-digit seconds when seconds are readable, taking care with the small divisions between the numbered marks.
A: 3,49
